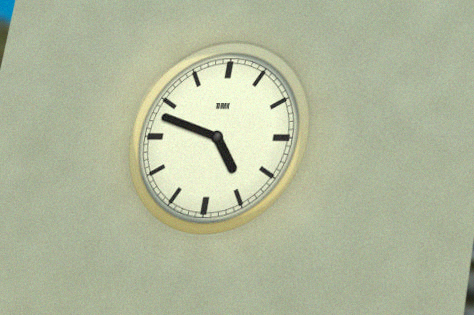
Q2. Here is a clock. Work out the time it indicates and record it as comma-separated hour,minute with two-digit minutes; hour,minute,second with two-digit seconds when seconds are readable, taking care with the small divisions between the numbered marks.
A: 4,48
